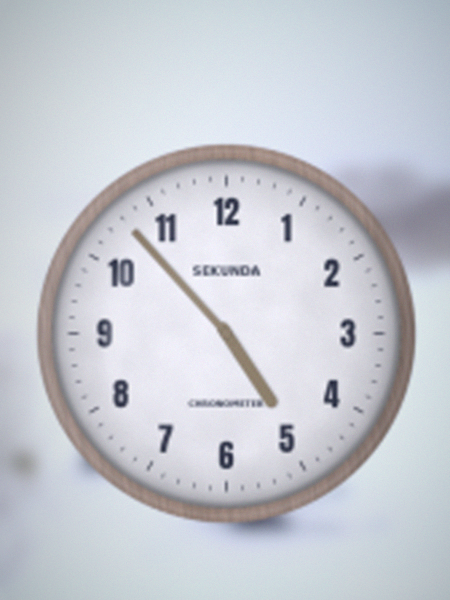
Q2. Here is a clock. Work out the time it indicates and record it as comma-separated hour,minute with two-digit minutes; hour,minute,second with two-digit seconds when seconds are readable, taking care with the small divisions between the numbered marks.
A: 4,53
